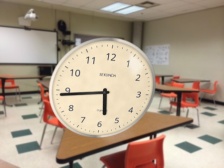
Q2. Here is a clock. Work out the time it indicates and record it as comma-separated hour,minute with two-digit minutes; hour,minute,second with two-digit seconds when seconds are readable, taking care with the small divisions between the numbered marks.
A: 5,44
